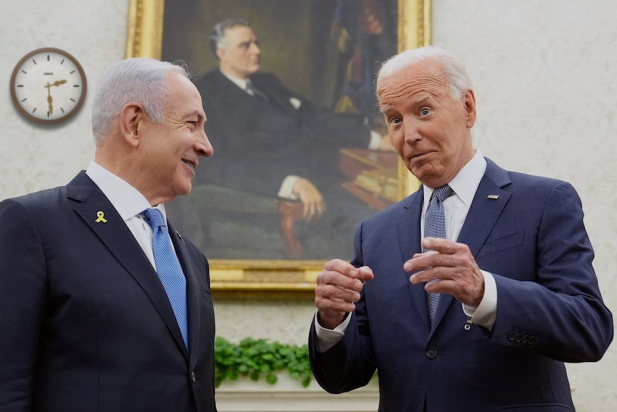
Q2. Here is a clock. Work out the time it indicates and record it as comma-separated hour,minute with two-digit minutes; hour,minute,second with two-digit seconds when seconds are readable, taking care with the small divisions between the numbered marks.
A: 2,29
